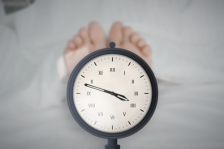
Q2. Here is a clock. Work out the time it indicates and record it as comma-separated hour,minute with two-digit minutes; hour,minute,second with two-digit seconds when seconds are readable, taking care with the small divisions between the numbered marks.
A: 3,48
